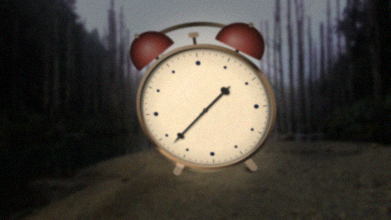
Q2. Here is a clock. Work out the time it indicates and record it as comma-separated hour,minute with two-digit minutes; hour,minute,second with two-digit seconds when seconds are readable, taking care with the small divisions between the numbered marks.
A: 1,38
